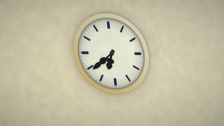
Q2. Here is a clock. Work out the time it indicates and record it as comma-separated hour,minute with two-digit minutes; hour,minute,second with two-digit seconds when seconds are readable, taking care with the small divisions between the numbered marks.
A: 6,39
